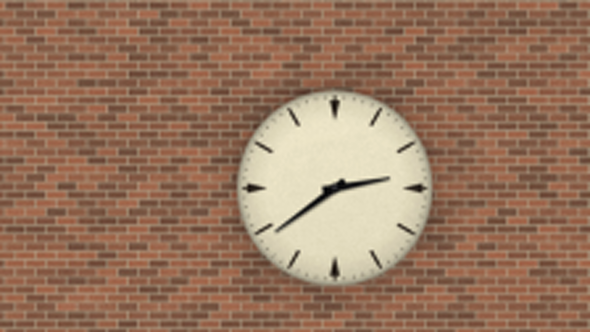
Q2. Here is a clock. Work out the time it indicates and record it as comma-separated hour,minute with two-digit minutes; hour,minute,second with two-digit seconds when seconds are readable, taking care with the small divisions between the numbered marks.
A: 2,39
